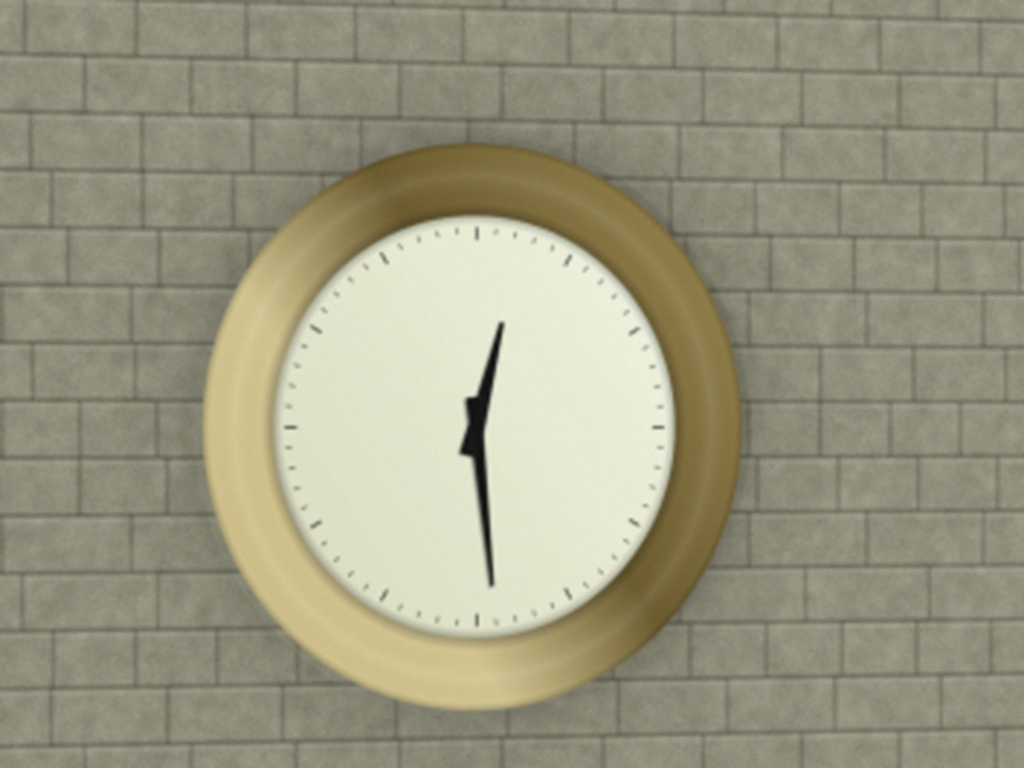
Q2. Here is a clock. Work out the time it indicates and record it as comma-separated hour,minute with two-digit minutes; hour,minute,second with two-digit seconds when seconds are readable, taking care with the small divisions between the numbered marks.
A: 12,29
